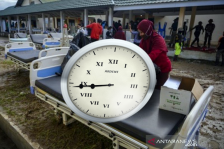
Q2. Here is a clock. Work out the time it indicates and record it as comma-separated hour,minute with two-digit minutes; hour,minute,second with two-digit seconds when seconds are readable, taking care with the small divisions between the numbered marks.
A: 8,44
